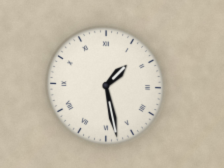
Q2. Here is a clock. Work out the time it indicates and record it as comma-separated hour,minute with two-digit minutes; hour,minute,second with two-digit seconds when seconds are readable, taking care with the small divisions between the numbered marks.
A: 1,28
